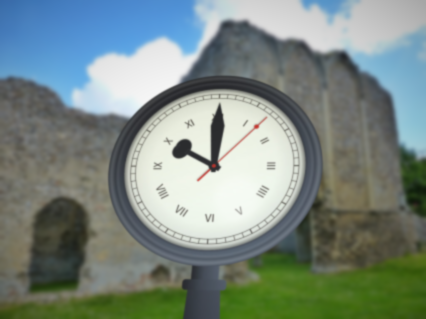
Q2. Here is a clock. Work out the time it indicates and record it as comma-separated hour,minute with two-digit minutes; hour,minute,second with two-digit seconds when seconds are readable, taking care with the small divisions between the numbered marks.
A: 10,00,07
